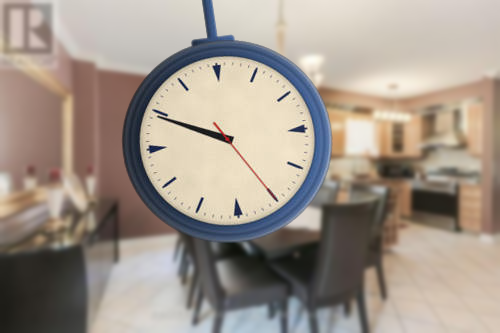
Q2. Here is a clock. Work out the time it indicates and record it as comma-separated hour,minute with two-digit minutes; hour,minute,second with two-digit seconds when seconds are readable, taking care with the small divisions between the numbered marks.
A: 9,49,25
